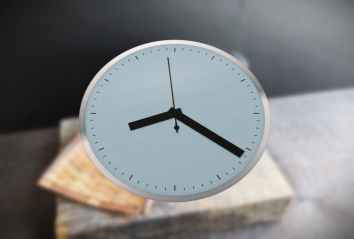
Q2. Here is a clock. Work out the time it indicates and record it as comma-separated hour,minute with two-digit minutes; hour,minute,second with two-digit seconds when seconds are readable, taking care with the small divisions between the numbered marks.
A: 8,20,59
